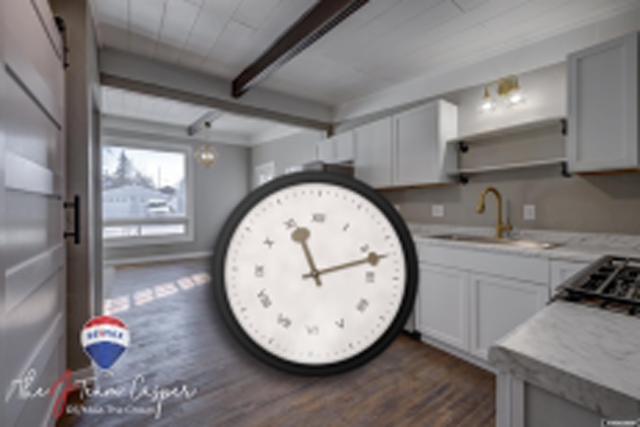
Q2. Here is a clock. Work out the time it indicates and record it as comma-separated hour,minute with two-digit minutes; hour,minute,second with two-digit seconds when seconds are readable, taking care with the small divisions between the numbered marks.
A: 11,12
